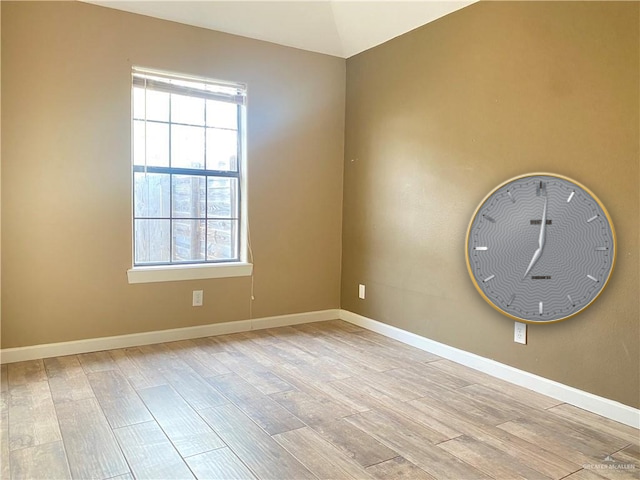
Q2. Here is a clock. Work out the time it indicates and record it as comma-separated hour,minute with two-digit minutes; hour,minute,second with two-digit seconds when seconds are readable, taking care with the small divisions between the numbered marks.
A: 7,01
